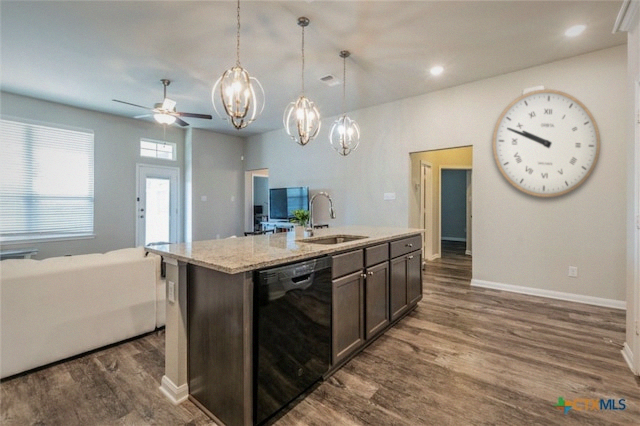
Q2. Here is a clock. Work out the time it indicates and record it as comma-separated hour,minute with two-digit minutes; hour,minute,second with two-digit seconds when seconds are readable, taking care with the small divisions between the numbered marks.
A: 9,48
